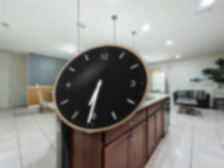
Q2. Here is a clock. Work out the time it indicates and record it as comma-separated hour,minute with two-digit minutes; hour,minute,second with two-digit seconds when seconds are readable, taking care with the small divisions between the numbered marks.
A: 6,31
